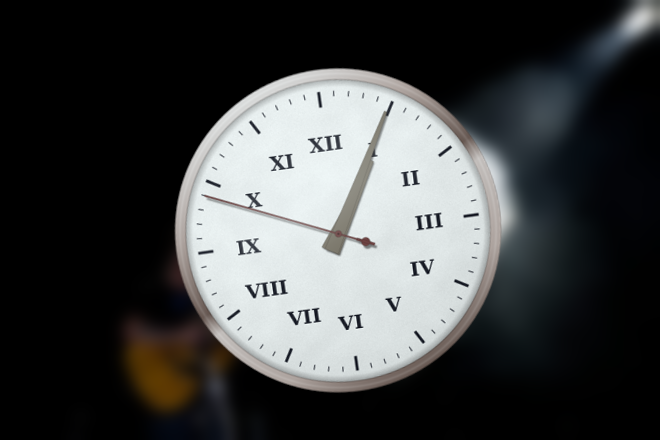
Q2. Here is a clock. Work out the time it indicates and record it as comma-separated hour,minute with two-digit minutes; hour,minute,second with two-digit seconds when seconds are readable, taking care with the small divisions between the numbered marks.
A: 1,04,49
